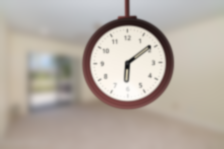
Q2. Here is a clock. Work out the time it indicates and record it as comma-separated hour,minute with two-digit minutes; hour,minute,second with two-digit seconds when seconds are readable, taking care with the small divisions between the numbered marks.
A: 6,09
